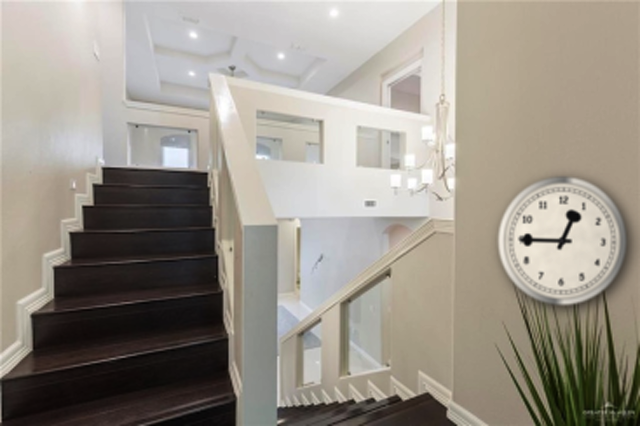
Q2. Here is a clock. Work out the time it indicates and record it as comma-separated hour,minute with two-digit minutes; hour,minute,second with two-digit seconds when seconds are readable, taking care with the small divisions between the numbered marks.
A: 12,45
